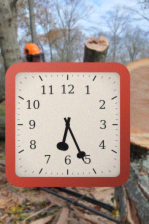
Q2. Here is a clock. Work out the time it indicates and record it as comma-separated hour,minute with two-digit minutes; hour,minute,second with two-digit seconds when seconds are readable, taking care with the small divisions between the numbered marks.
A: 6,26
